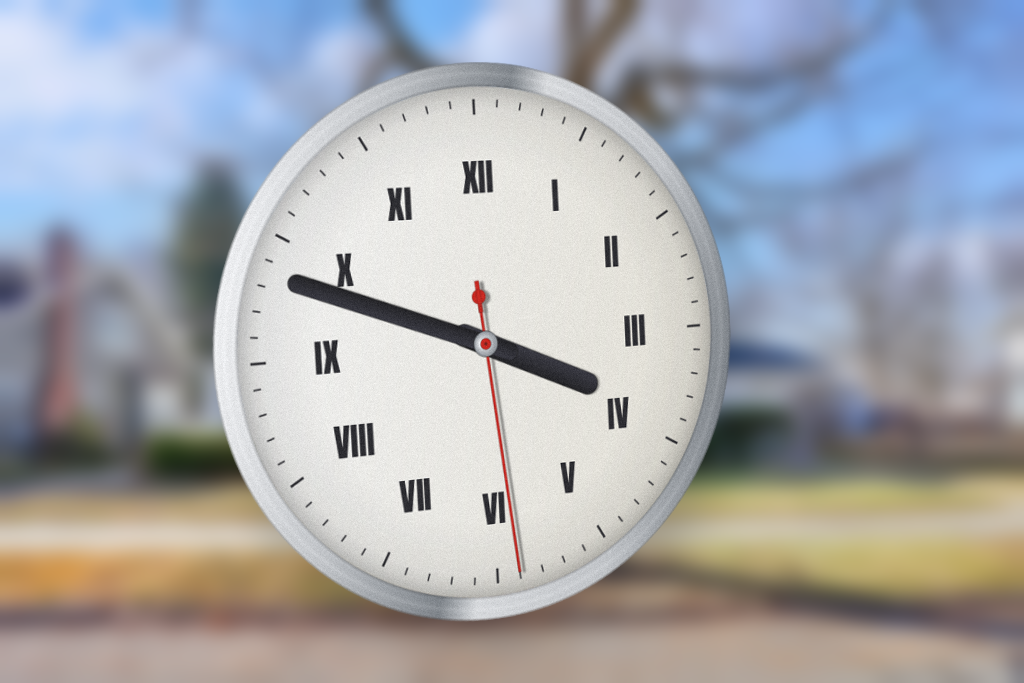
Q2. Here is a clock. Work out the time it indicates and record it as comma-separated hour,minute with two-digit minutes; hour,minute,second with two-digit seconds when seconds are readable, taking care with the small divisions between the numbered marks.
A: 3,48,29
